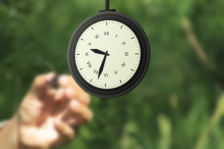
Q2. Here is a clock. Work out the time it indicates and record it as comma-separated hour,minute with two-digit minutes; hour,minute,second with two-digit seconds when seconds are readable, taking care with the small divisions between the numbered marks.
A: 9,33
